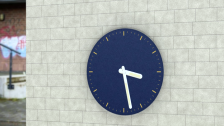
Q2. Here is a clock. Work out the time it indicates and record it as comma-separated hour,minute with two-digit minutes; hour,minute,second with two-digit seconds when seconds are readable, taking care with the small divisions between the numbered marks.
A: 3,28
